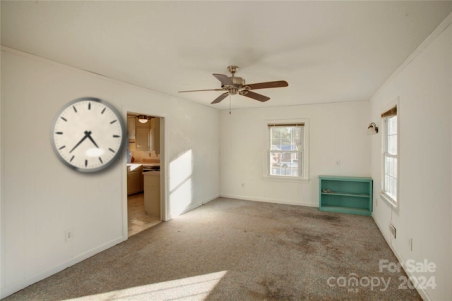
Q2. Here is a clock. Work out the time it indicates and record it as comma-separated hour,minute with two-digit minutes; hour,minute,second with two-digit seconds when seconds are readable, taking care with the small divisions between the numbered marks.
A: 4,37
